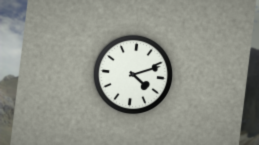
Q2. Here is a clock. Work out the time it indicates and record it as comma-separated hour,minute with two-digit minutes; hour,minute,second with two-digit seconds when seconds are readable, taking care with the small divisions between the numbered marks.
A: 4,11
